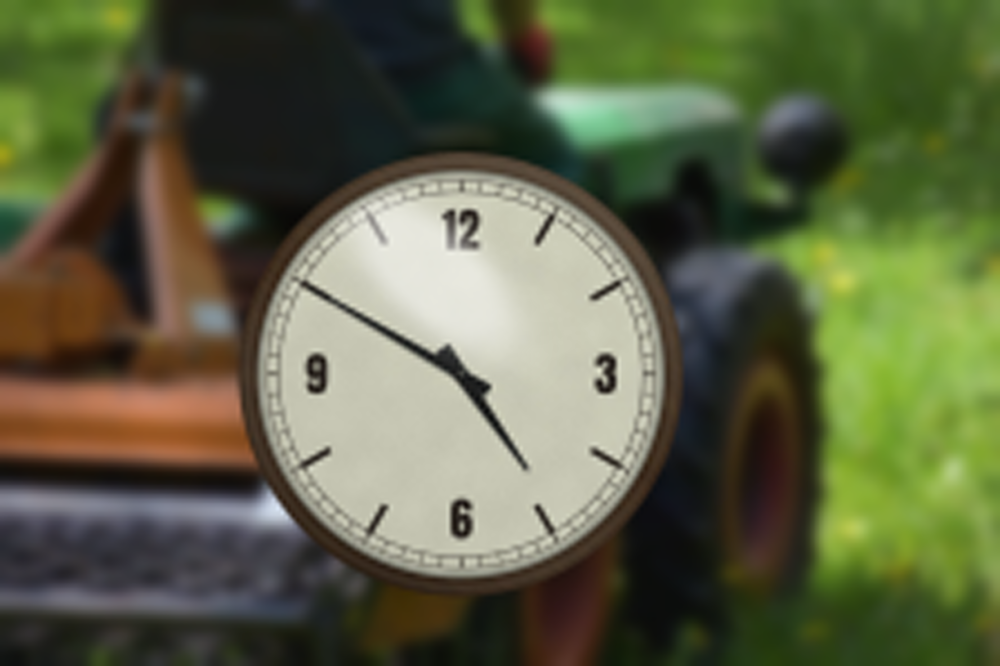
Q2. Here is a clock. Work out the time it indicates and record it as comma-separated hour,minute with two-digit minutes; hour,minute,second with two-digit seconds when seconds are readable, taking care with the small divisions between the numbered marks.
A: 4,50
